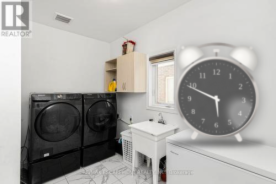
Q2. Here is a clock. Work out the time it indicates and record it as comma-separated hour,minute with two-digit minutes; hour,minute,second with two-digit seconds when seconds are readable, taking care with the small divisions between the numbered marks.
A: 5,49
